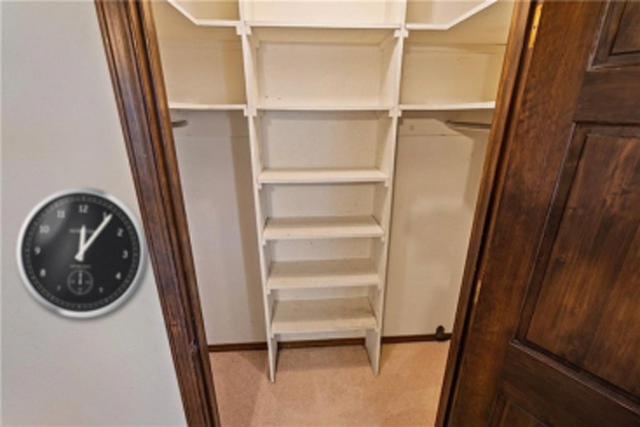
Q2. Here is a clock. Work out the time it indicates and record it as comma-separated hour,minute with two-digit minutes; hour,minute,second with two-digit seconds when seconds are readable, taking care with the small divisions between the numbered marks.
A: 12,06
